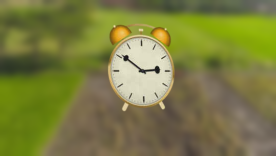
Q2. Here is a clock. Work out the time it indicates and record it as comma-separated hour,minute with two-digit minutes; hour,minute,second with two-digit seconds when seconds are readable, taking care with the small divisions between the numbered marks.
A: 2,51
